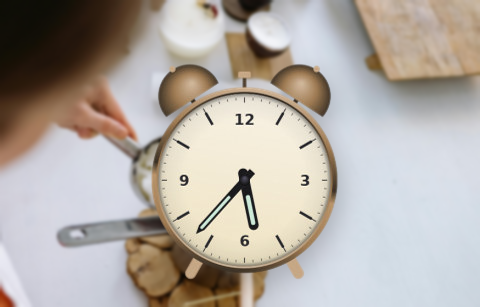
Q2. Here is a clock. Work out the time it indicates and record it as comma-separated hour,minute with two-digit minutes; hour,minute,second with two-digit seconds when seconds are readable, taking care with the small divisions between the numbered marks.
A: 5,37
